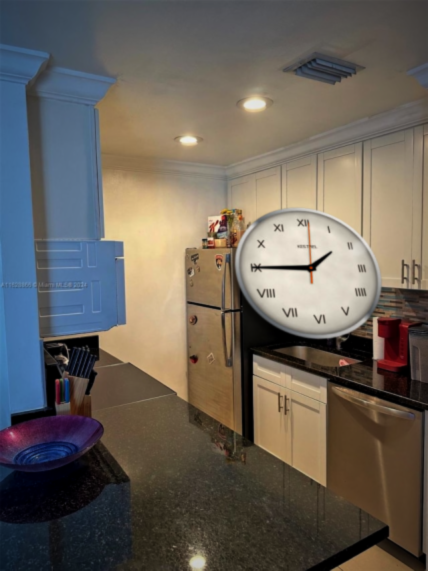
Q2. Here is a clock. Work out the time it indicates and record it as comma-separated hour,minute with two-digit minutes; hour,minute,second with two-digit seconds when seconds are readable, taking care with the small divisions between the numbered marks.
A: 1,45,01
